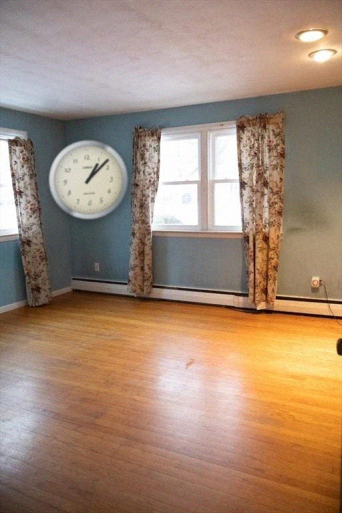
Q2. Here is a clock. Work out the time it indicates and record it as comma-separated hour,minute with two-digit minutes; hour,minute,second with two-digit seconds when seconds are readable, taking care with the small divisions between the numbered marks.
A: 1,08
